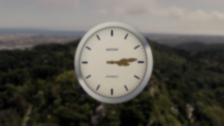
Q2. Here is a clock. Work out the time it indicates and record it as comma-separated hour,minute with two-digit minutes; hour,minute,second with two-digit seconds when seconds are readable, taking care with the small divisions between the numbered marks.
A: 3,14
